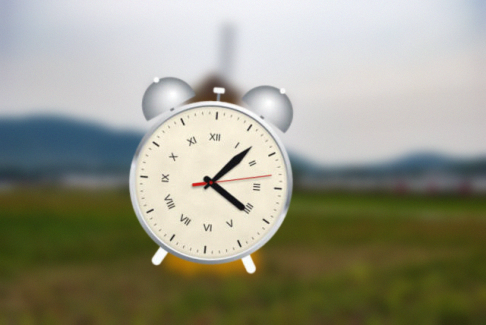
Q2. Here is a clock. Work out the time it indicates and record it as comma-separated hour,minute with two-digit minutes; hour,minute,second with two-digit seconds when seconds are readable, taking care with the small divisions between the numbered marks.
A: 4,07,13
